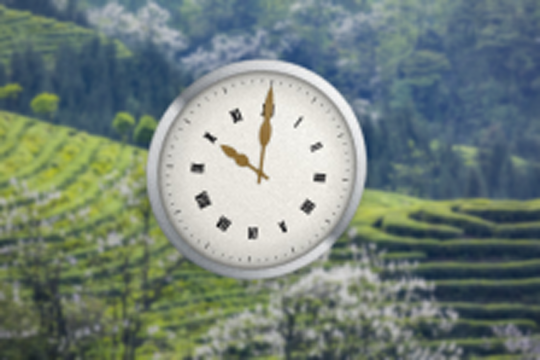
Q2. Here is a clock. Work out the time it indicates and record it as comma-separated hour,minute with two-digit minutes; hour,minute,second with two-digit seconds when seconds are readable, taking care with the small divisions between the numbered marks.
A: 10,00
